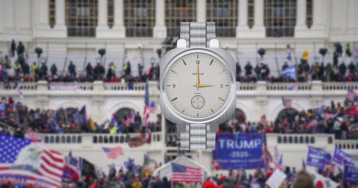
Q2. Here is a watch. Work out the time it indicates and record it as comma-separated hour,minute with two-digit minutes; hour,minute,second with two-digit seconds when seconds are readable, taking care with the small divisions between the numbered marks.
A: 3,00
